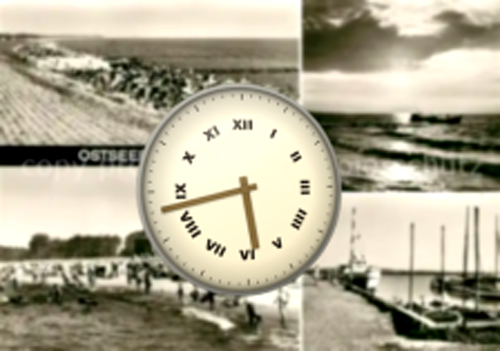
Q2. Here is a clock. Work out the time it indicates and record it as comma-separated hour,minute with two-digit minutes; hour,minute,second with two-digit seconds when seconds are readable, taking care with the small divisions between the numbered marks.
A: 5,43
